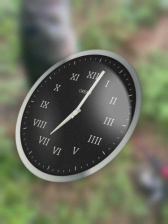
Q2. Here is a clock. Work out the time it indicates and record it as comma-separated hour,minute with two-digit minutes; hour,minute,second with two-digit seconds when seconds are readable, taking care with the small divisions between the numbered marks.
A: 7,02
